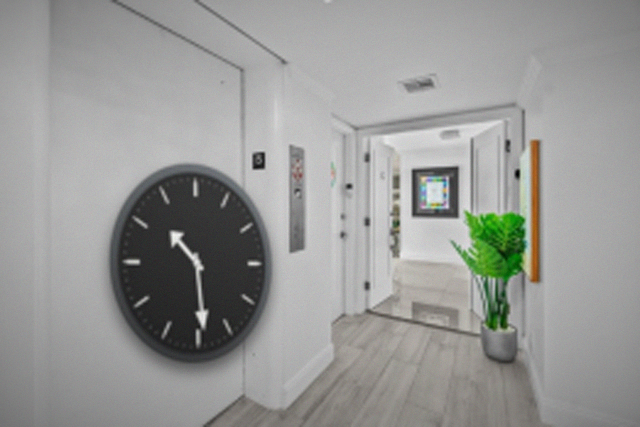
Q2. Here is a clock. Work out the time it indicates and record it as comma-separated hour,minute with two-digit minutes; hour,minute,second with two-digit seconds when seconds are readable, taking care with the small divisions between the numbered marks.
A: 10,29
